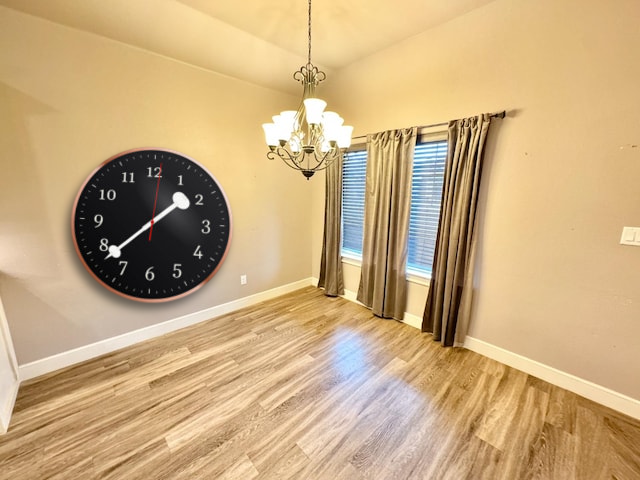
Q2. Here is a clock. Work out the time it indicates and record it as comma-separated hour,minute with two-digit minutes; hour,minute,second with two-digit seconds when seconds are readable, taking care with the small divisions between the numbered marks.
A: 1,38,01
